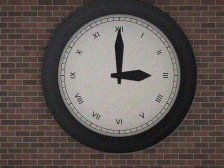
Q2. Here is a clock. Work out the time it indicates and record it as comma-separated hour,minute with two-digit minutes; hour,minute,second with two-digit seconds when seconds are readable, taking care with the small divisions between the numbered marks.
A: 3,00
